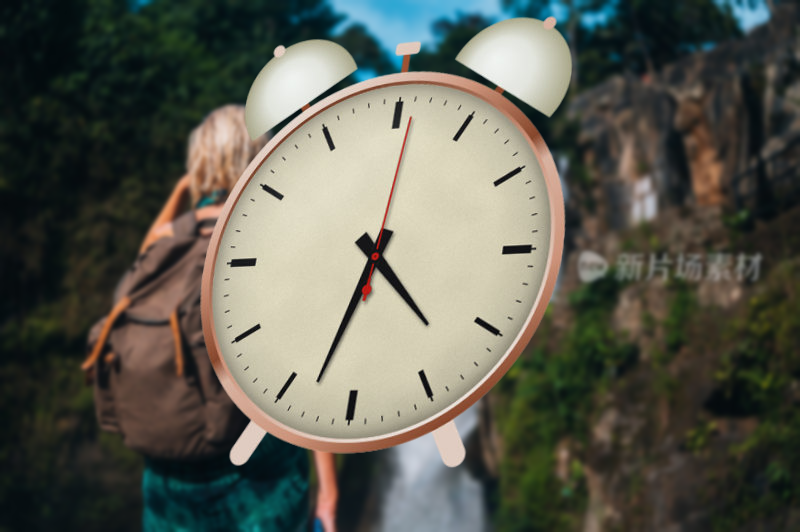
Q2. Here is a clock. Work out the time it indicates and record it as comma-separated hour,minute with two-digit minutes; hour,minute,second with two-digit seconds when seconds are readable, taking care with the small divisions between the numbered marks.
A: 4,33,01
